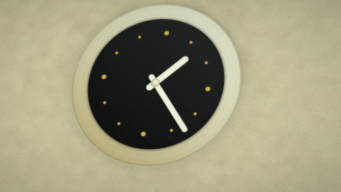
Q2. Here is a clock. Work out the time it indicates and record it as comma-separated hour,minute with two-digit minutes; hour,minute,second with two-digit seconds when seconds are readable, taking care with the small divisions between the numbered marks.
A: 1,23
